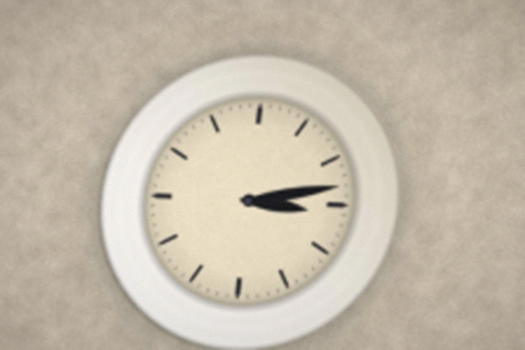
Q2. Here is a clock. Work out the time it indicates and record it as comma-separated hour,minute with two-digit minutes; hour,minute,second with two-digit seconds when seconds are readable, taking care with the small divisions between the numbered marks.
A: 3,13
